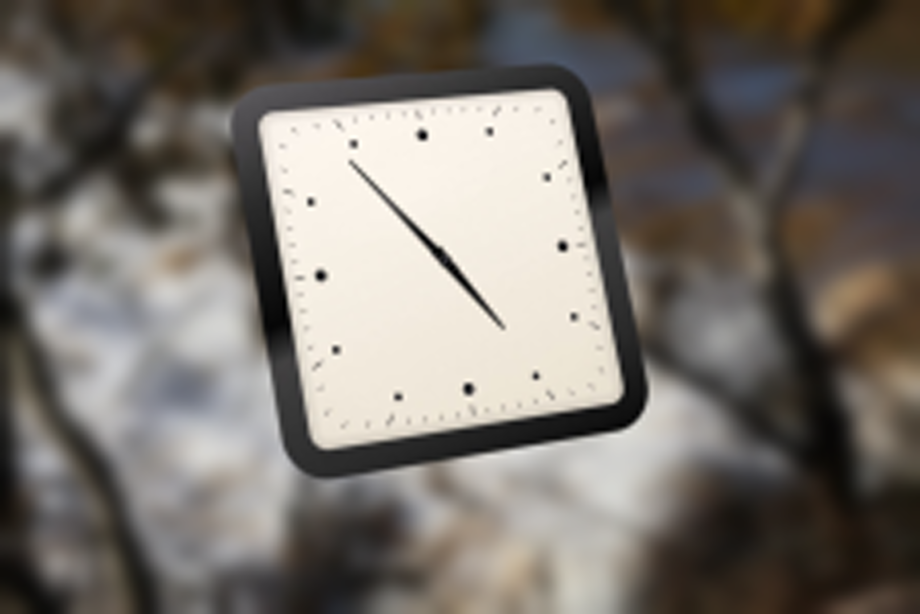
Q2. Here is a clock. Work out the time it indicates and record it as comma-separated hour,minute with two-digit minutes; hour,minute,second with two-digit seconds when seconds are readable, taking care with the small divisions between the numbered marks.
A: 4,54
